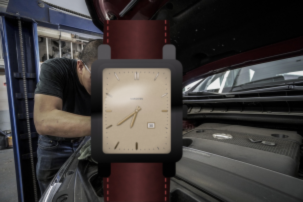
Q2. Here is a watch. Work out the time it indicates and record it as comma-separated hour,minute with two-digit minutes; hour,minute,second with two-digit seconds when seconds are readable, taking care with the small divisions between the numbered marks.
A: 6,39
